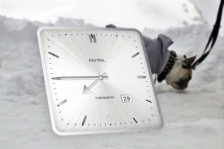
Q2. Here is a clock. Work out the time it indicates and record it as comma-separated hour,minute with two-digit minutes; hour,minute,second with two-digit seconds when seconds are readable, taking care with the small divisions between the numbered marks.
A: 7,45
